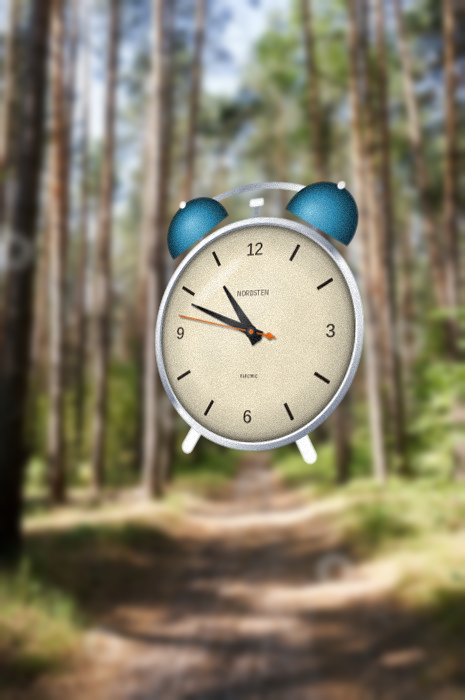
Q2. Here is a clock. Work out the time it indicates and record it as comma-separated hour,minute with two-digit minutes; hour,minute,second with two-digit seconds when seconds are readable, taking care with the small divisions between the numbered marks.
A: 10,48,47
